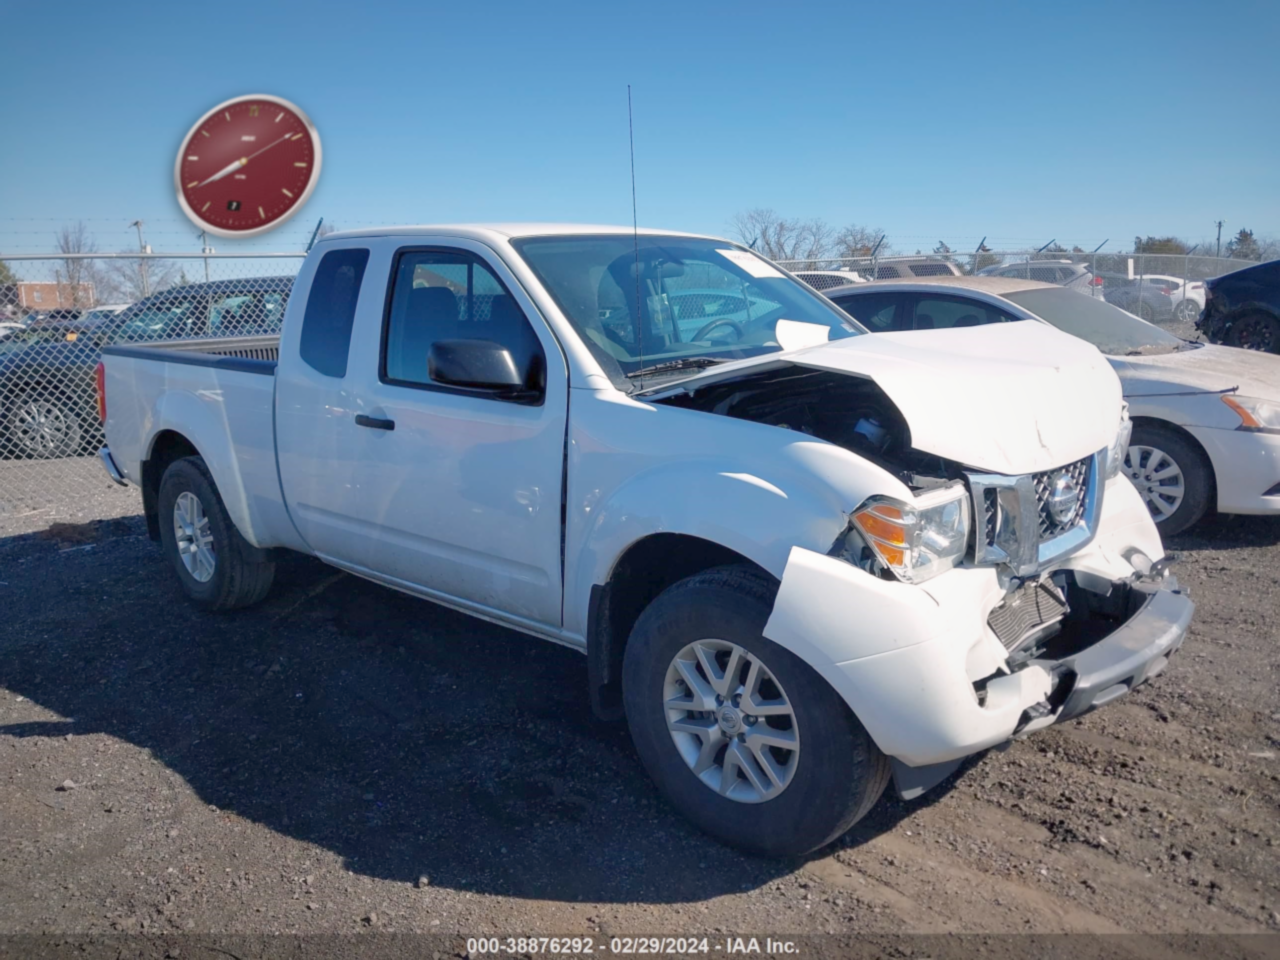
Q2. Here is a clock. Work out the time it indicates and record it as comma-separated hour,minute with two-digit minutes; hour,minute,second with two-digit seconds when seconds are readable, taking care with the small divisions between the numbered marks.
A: 7,39,09
